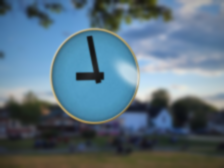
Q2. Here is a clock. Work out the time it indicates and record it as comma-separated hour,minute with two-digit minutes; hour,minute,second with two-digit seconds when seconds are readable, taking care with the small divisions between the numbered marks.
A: 8,58
